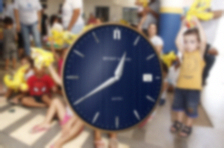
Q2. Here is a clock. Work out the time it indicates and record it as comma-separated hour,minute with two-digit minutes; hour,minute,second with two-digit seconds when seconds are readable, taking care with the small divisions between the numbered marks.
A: 12,40
